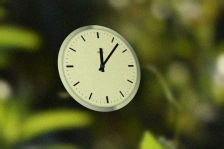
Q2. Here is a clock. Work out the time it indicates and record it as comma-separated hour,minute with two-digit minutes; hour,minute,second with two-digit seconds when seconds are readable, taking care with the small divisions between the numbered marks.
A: 12,07
